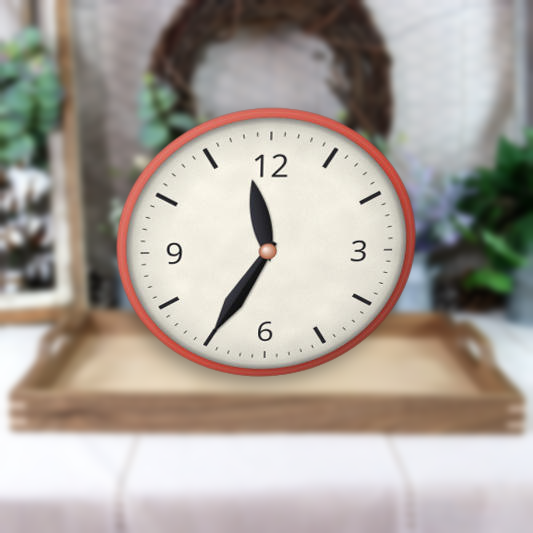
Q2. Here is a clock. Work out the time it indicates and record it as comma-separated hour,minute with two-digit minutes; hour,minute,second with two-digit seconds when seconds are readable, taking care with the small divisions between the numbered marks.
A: 11,35
